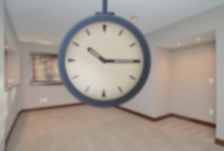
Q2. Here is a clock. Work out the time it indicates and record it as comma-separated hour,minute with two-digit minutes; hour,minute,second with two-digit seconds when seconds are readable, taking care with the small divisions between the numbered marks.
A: 10,15
